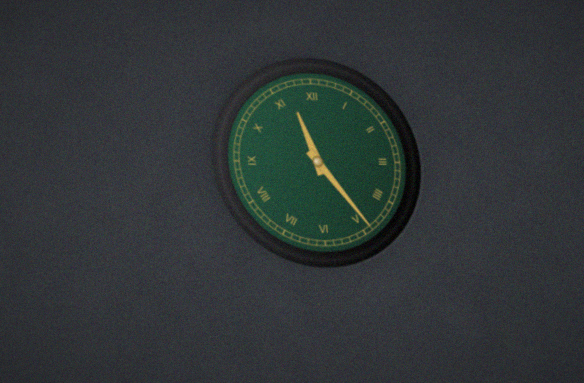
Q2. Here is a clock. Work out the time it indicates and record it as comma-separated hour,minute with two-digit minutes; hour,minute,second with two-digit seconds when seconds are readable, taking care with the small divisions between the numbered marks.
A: 11,24
